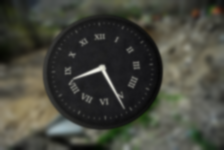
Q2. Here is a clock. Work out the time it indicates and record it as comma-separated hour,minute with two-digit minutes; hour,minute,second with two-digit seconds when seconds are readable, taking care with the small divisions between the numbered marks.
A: 8,26
